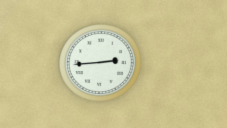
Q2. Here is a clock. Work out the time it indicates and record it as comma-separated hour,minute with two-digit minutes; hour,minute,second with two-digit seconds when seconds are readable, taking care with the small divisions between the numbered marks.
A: 2,44
